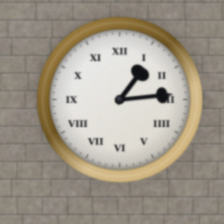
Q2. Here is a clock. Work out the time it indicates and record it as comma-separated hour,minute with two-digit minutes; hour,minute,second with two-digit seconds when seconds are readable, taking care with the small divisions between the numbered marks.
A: 1,14
